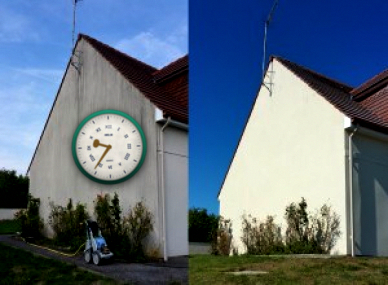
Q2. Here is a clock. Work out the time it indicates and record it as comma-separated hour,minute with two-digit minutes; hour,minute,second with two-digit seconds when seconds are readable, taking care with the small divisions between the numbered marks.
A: 9,36
